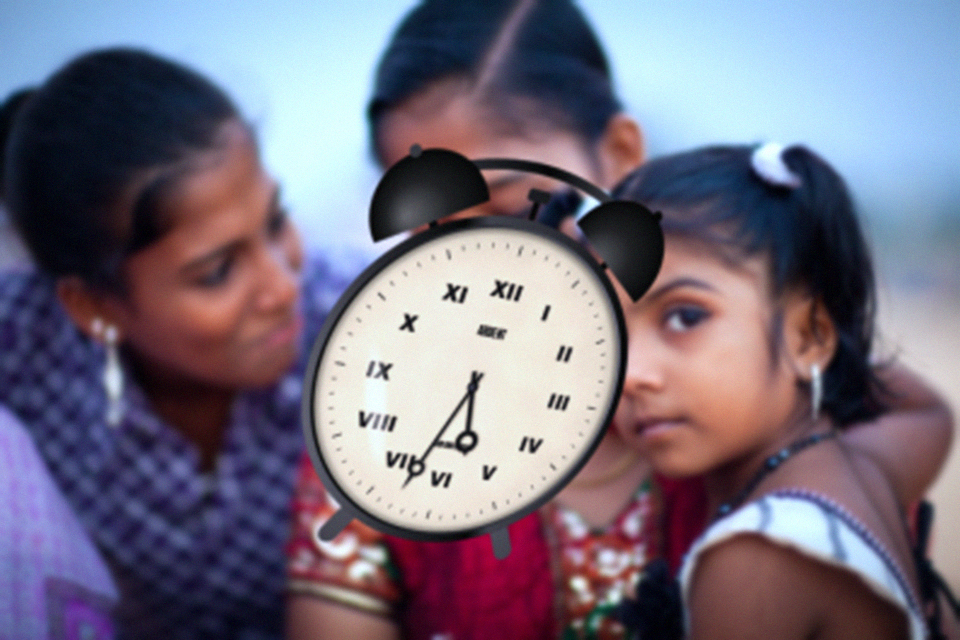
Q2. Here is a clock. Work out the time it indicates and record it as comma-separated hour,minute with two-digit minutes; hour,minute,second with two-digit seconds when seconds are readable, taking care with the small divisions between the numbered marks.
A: 5,33
